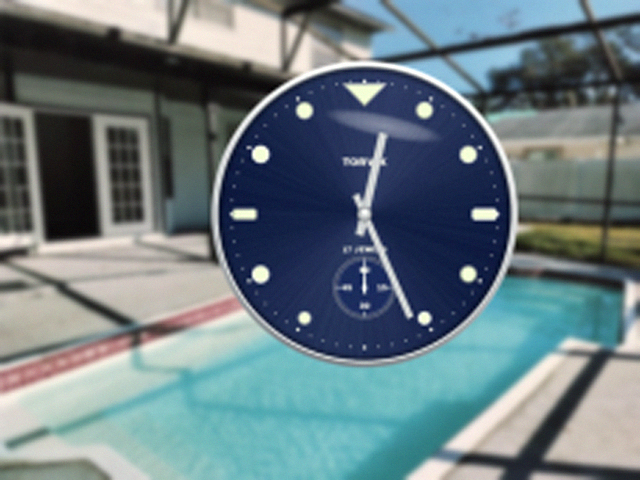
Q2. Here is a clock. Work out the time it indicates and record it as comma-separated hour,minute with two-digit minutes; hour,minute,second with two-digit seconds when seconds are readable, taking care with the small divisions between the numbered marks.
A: 12,26
